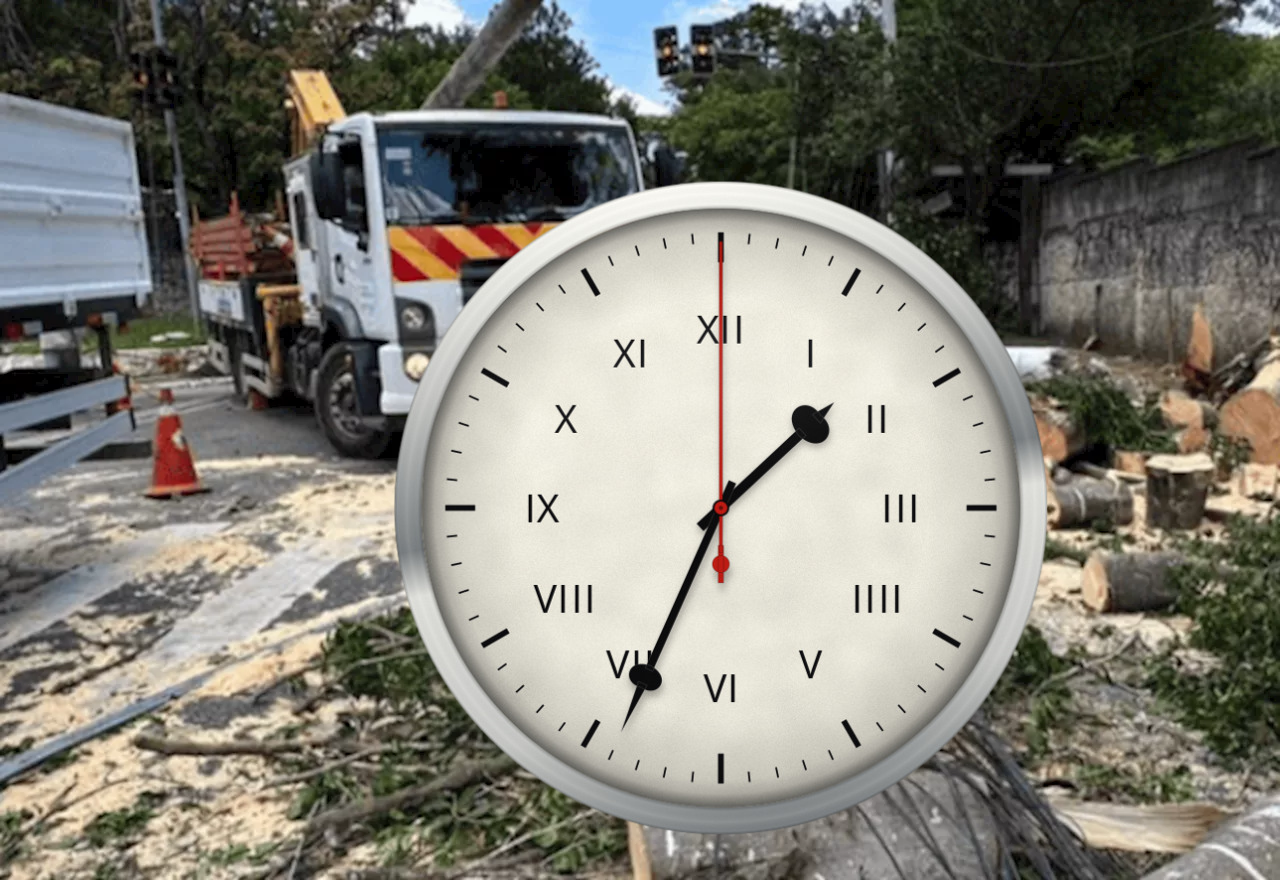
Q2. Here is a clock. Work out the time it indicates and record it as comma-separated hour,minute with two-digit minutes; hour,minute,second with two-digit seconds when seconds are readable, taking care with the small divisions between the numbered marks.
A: 1,34,00
